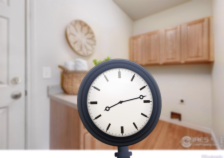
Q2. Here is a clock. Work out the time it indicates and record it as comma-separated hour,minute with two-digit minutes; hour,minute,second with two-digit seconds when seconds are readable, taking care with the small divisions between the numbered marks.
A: 8,13
